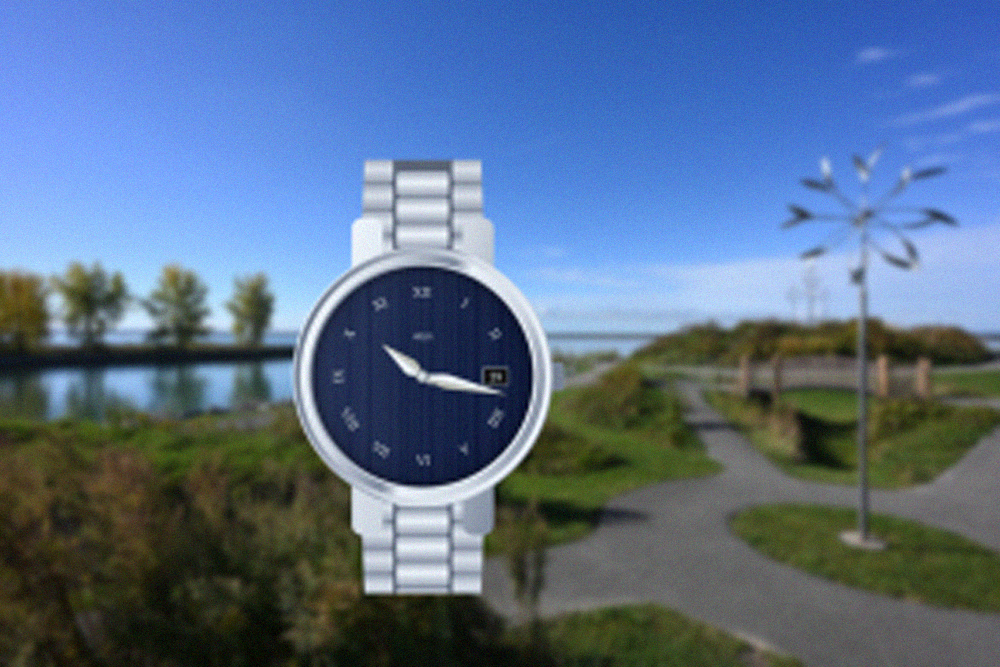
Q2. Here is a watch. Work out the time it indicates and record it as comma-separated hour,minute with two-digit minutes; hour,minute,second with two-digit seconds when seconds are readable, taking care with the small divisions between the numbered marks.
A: 10,17
